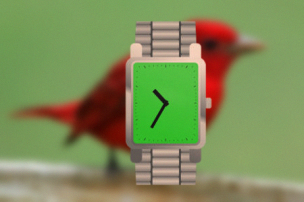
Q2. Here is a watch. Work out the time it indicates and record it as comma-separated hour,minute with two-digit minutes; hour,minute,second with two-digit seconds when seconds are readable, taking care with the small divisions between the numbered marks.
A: 10,35
